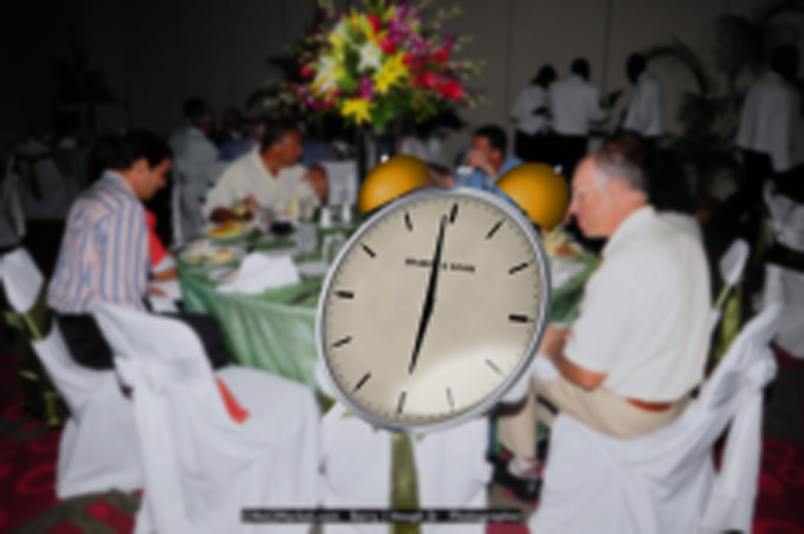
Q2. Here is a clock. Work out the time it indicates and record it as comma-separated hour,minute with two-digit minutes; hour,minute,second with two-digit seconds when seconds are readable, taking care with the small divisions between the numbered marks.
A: 5,59
